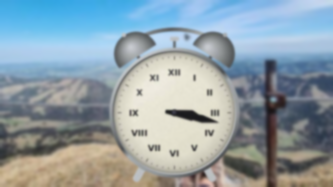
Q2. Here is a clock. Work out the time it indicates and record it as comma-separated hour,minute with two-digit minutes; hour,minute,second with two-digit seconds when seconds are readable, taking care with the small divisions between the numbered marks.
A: 3,17
